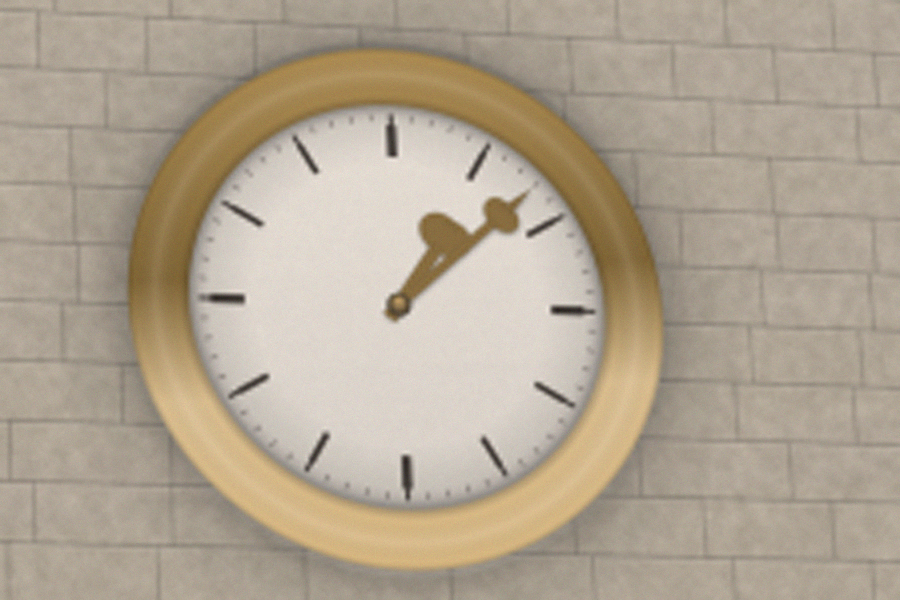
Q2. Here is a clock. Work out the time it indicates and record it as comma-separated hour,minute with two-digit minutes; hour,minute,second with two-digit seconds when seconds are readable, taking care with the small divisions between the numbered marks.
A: 1,08
